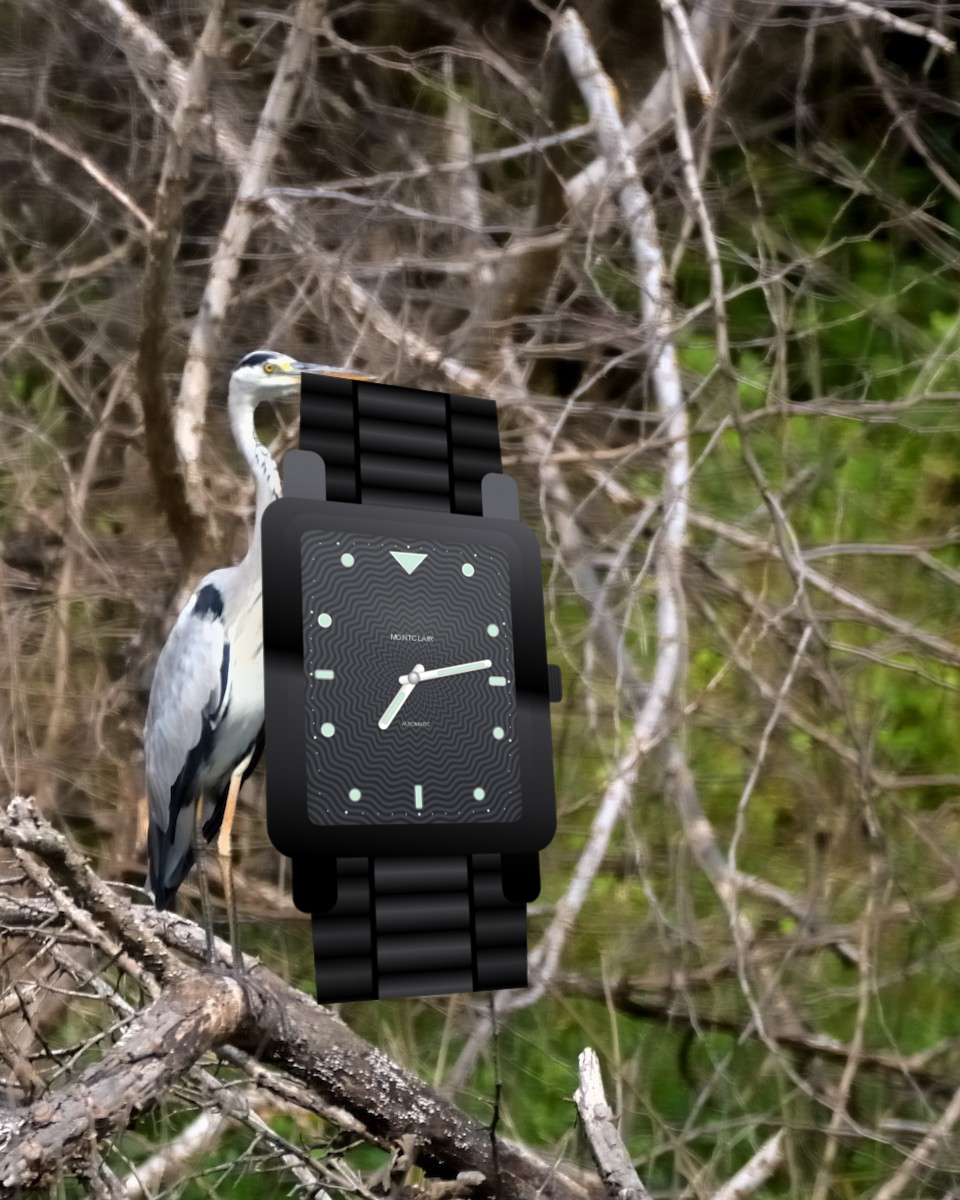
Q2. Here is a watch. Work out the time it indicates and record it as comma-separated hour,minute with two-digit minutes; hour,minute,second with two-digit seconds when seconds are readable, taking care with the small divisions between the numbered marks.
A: 7,13
